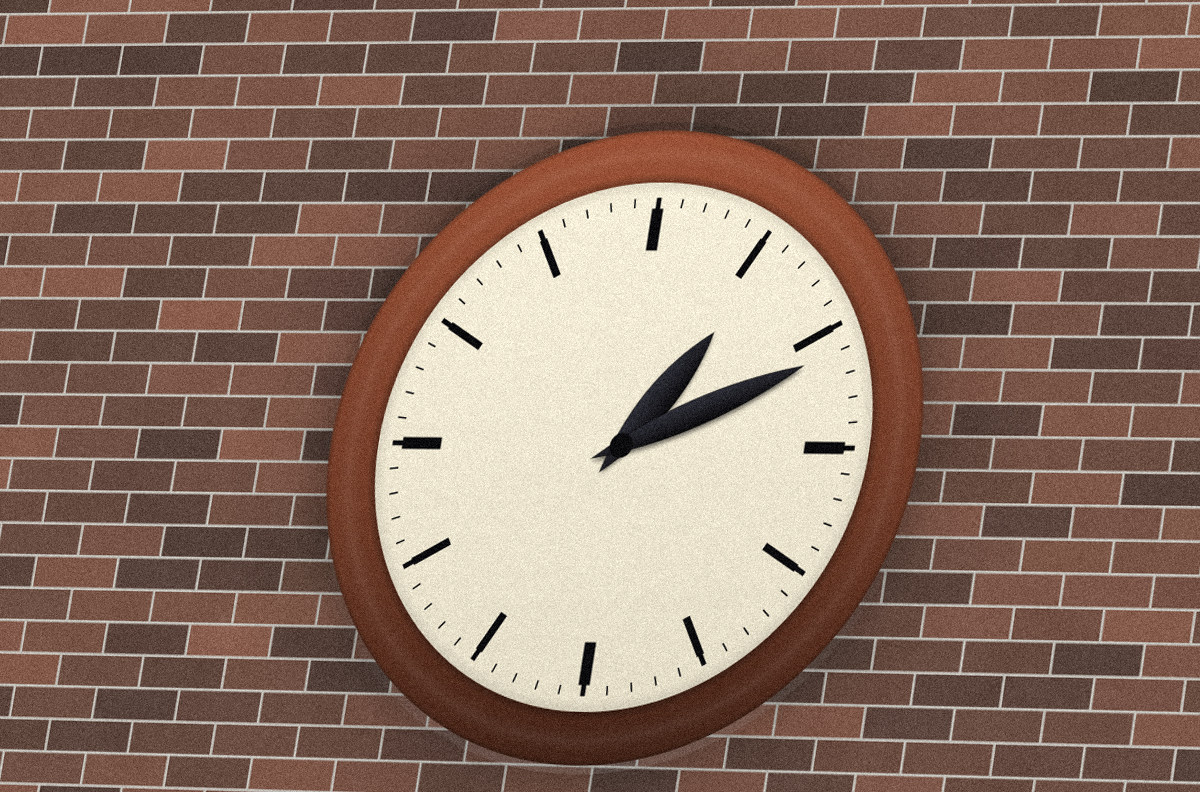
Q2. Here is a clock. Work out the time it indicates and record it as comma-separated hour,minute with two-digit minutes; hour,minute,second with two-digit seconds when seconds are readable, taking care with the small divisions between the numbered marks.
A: 1,11
